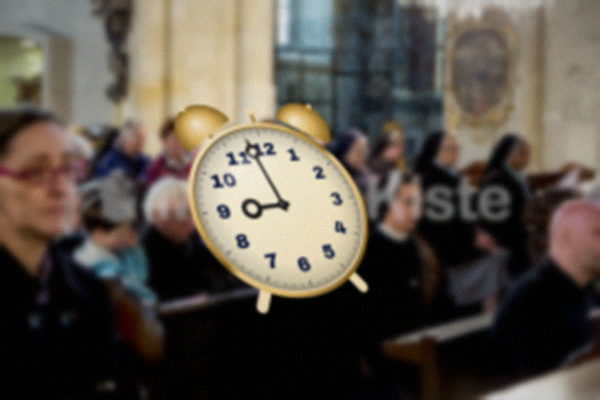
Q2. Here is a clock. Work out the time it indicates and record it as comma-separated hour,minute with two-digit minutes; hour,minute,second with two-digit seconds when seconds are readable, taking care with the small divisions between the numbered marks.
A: 8,58
